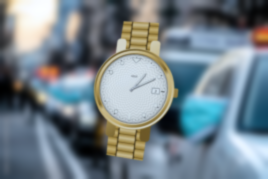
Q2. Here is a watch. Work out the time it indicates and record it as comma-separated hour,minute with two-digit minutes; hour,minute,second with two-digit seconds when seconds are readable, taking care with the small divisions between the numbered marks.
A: 1,10
